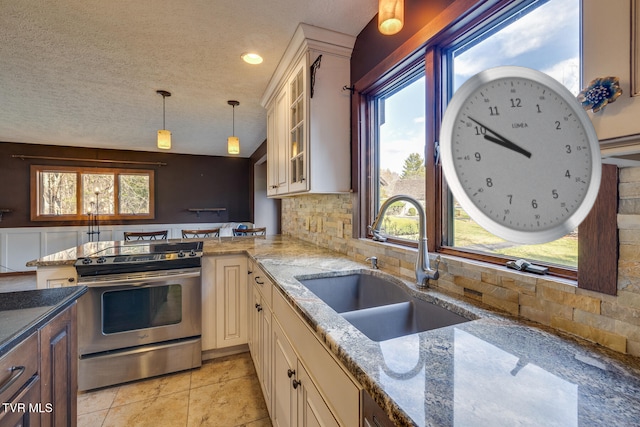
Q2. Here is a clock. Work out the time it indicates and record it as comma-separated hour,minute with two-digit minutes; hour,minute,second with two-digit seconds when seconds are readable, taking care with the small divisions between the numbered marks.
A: 9,51
